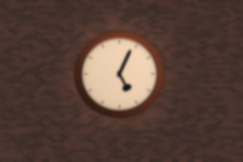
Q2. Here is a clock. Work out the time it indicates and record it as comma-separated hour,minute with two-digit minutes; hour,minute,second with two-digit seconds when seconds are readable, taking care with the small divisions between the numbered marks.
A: 5,04
